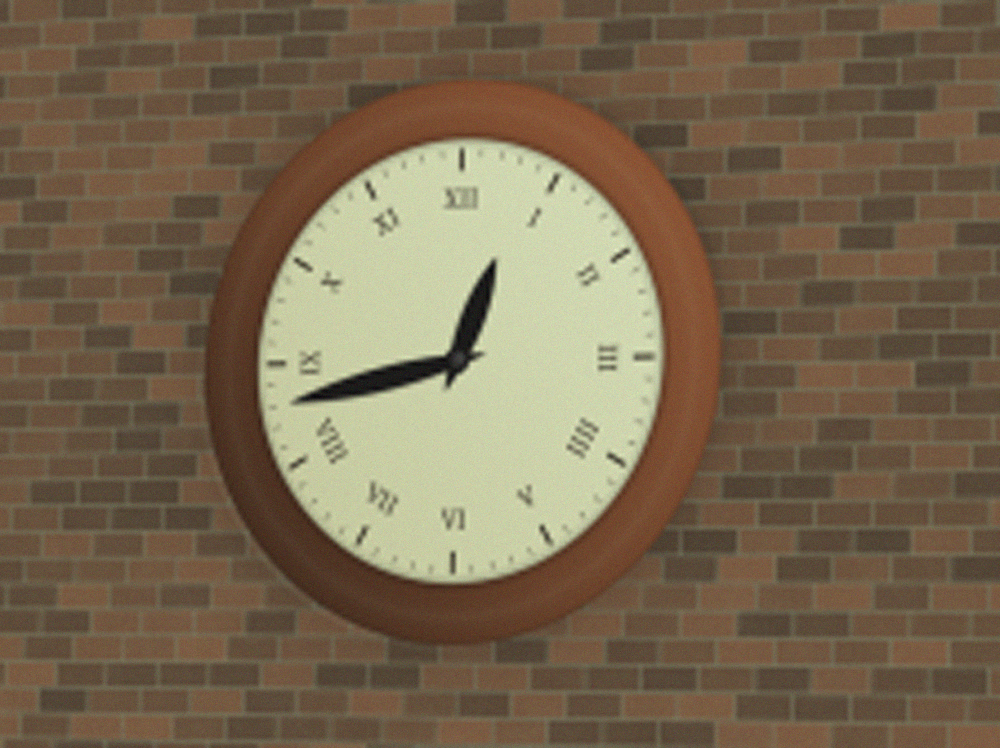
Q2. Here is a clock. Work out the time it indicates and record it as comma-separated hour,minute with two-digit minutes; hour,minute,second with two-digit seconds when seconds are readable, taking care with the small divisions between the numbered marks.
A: 12,43
